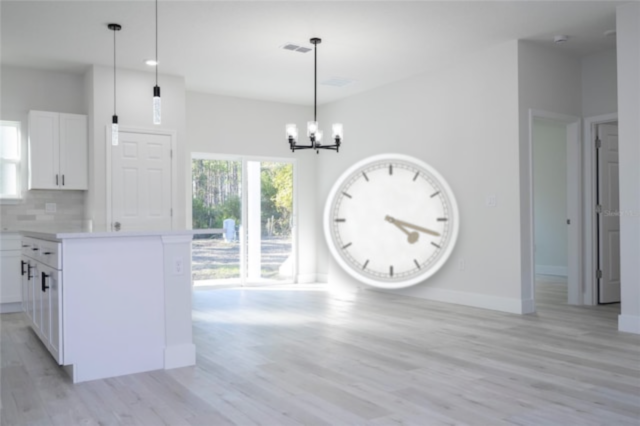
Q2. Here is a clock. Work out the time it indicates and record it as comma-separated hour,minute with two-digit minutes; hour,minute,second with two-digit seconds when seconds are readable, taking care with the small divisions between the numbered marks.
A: 4,18
